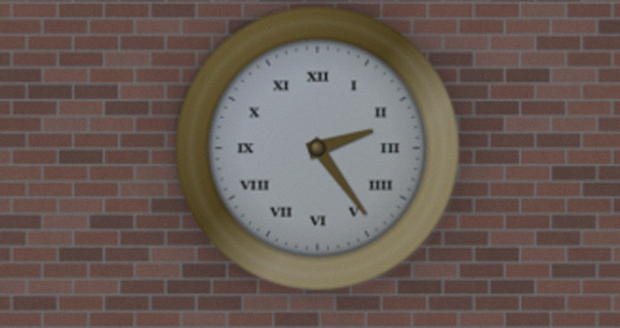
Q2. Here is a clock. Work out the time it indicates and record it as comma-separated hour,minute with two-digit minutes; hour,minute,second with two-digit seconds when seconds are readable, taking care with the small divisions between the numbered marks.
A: 2,24
